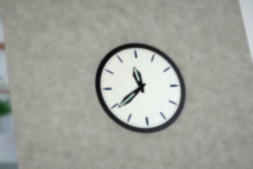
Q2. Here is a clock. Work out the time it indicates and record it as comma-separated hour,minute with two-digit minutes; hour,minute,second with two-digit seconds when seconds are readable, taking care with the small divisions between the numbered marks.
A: 11,39
